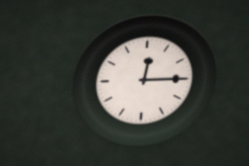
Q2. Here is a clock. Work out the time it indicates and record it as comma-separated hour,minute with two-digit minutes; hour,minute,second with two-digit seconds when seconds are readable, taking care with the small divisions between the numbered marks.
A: 12,15
